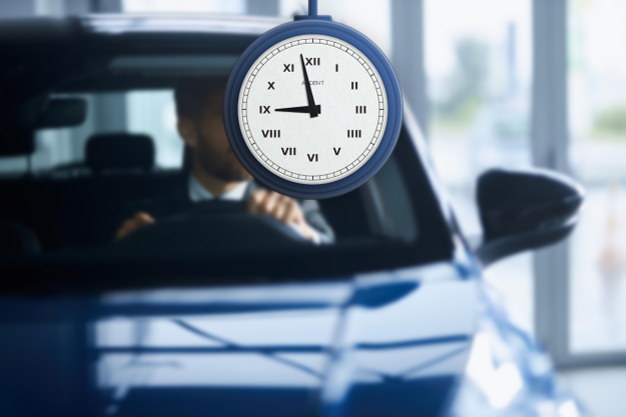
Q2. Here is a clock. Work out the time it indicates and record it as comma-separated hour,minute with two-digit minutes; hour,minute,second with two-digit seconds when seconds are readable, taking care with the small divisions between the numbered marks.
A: 8,58
